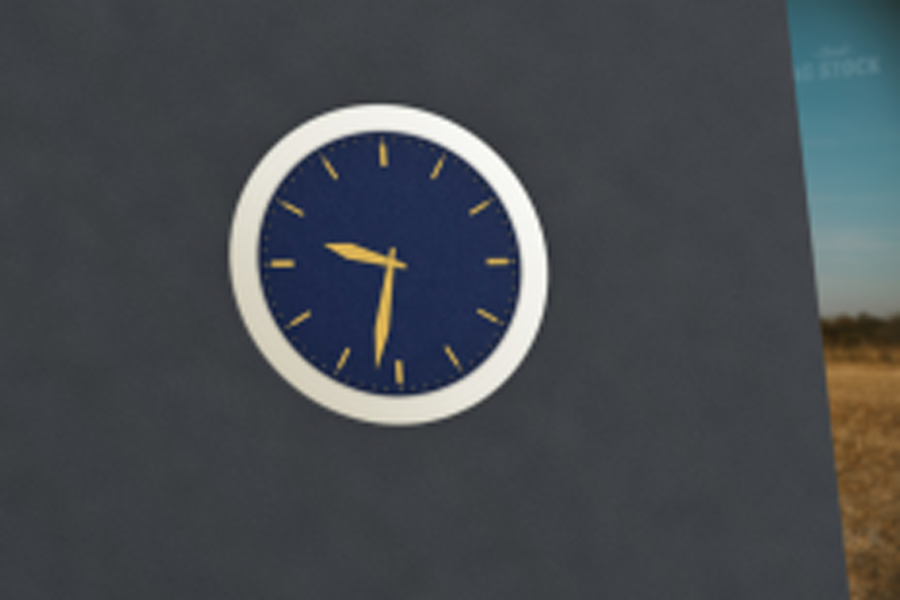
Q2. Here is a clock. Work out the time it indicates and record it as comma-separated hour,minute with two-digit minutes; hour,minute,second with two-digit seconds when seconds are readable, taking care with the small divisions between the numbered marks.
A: 9,32
